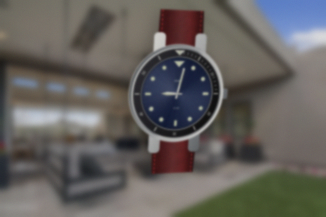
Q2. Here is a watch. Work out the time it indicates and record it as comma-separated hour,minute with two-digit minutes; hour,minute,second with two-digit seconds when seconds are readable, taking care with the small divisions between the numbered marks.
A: 9,02
